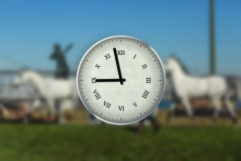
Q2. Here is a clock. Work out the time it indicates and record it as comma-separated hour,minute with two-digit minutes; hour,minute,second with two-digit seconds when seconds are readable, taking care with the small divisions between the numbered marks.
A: 8,58
